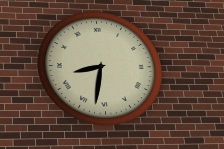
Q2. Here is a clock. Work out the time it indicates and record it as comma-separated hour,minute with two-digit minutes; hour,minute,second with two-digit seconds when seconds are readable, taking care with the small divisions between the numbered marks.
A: 8,32
